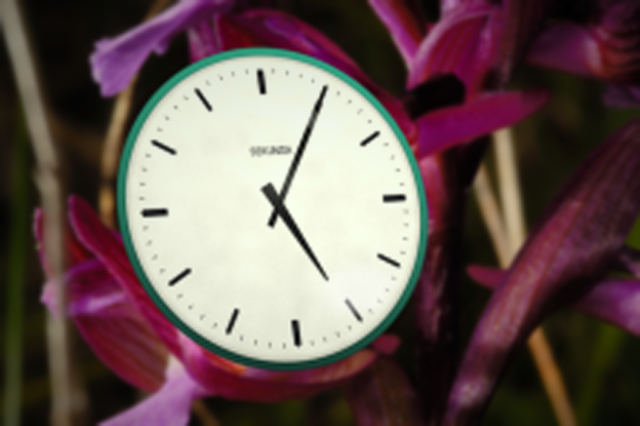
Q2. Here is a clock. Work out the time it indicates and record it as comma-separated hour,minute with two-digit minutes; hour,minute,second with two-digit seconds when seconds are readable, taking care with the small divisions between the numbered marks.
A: 5,05
